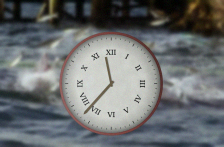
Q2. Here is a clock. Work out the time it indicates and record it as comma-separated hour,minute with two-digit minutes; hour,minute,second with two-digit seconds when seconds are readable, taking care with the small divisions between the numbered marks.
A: 11,37
